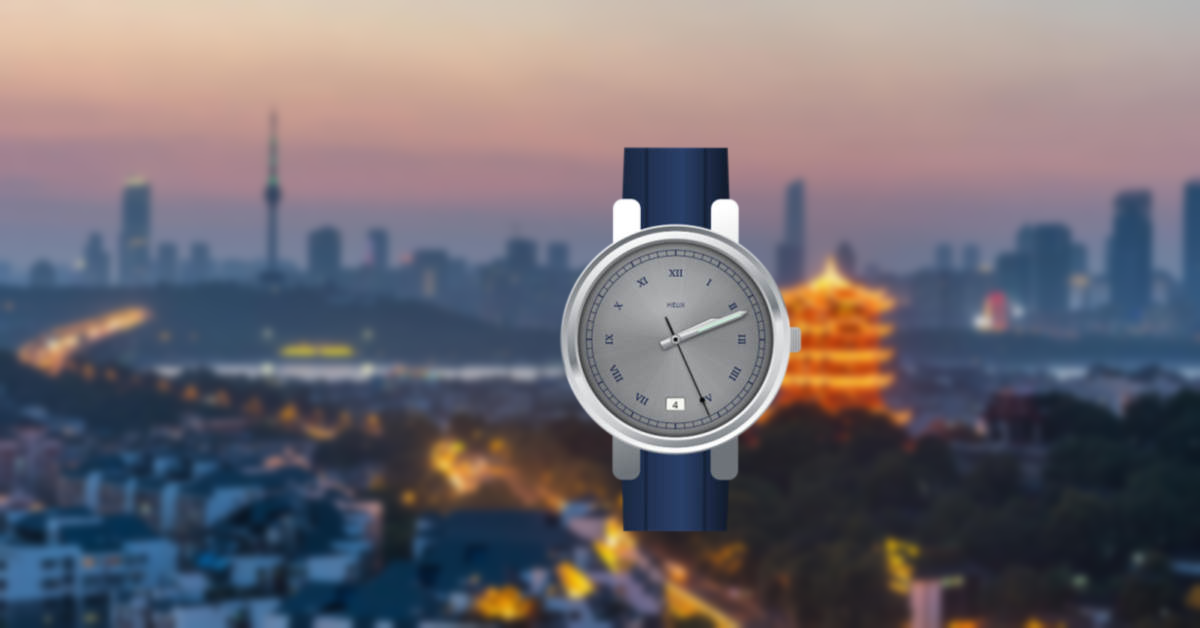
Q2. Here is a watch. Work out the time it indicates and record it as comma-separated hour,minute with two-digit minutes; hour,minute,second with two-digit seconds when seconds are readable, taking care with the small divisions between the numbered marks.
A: 2,11,26
